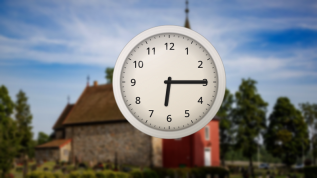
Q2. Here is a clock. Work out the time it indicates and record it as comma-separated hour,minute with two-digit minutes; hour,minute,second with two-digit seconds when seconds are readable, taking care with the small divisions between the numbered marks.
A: 6,15
